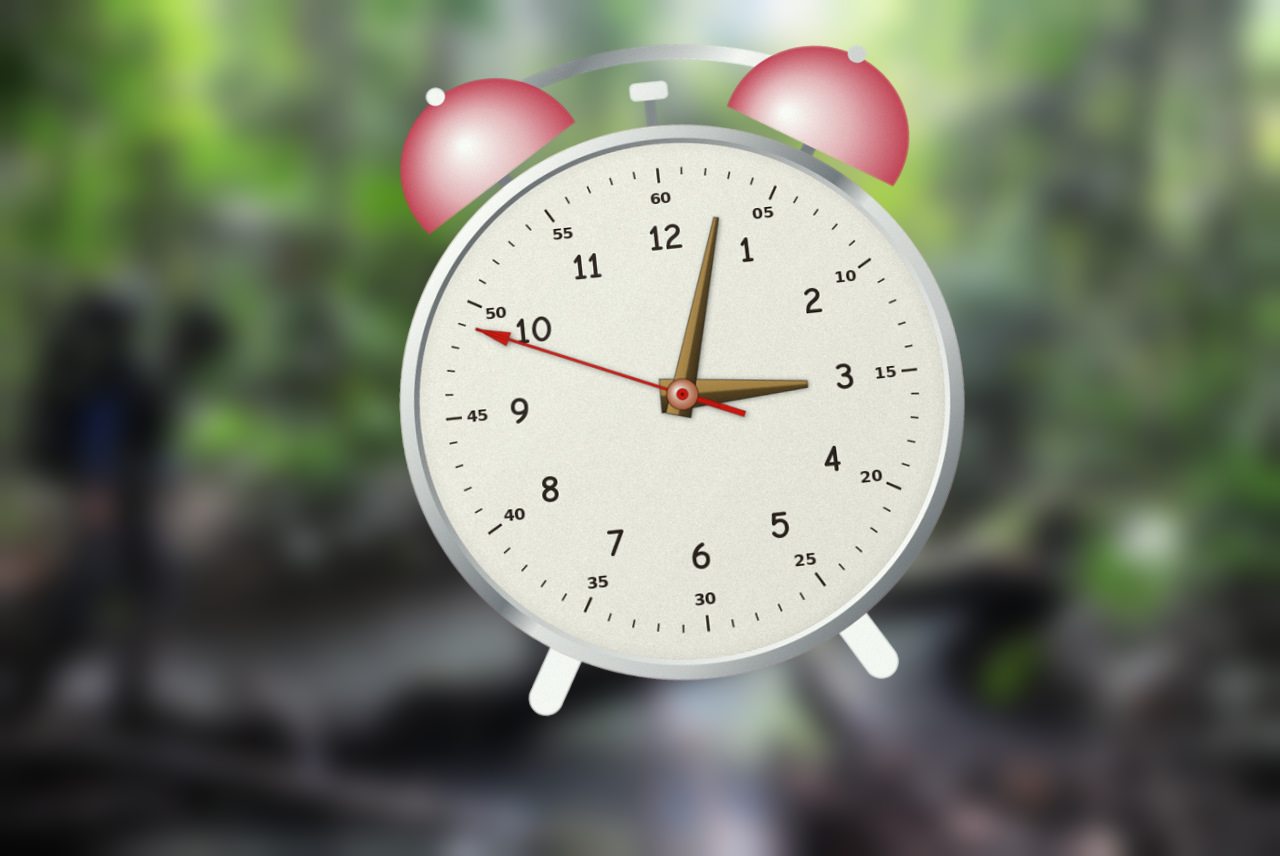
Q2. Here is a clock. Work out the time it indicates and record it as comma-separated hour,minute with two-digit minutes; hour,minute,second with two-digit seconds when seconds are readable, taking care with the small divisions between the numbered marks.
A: 3,02,49
